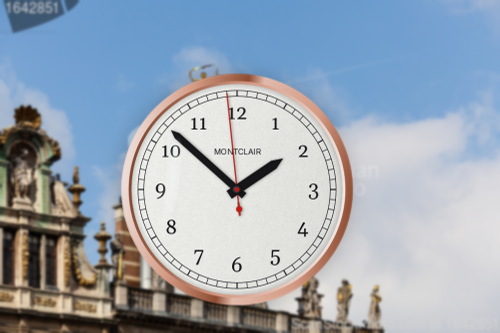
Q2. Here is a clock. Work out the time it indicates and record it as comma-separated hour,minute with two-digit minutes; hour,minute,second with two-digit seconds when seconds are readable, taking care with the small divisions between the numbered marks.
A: 1,51,59
